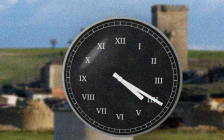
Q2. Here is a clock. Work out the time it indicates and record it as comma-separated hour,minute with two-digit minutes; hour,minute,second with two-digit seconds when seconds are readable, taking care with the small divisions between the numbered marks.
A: 4,20
